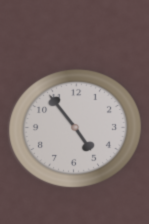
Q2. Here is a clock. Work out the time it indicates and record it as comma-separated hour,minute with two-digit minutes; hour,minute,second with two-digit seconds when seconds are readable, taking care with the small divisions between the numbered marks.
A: 4,54
